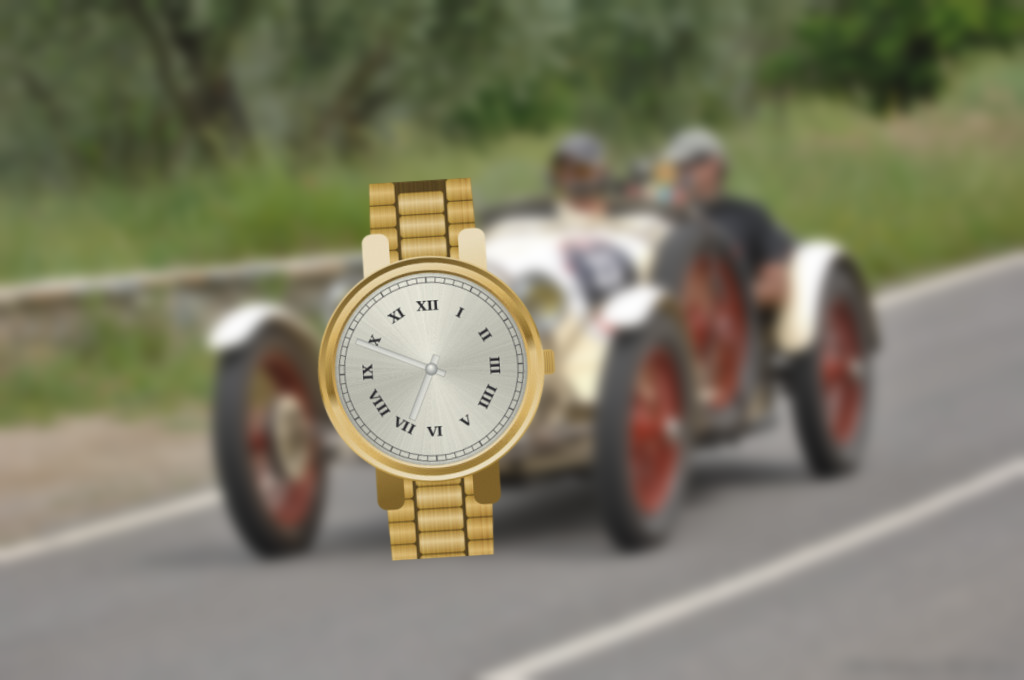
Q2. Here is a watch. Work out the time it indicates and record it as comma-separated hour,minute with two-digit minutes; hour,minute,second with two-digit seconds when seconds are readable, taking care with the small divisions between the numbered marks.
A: 6,49
